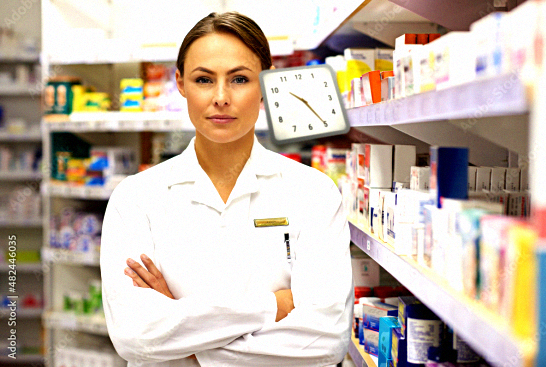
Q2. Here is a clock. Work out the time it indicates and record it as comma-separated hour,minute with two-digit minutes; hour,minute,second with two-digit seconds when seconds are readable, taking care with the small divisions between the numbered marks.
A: 10,25
